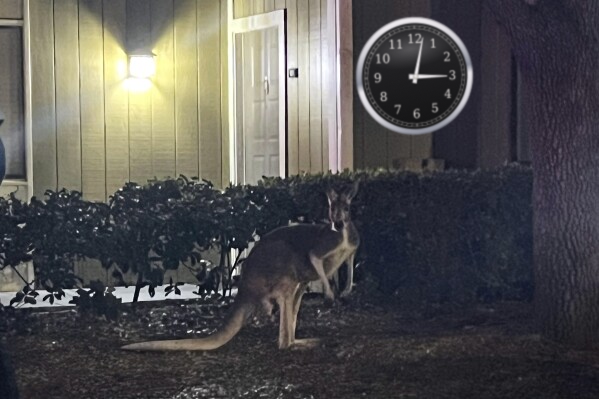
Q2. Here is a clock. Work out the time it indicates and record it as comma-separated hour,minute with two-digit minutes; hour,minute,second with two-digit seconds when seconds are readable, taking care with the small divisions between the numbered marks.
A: 3,02
